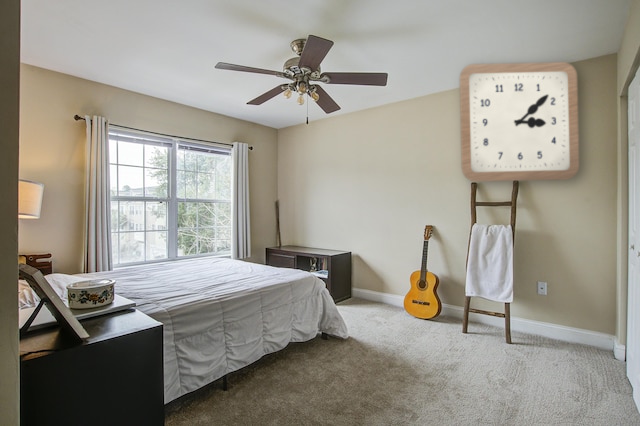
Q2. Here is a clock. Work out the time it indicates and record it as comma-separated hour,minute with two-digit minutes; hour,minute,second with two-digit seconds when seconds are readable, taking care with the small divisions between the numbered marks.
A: 3,08
